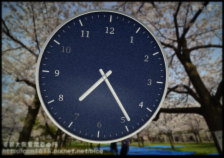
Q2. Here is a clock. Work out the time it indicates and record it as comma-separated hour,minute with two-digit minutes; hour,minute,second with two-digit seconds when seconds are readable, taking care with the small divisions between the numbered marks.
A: 7,24
